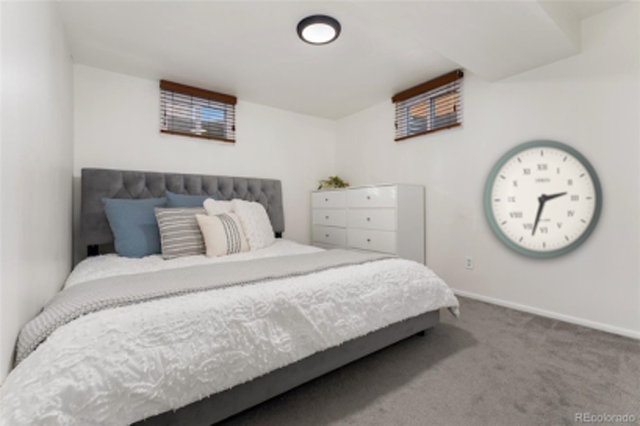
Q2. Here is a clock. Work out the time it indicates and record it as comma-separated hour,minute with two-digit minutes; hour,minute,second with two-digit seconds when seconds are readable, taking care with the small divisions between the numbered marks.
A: 2,33
